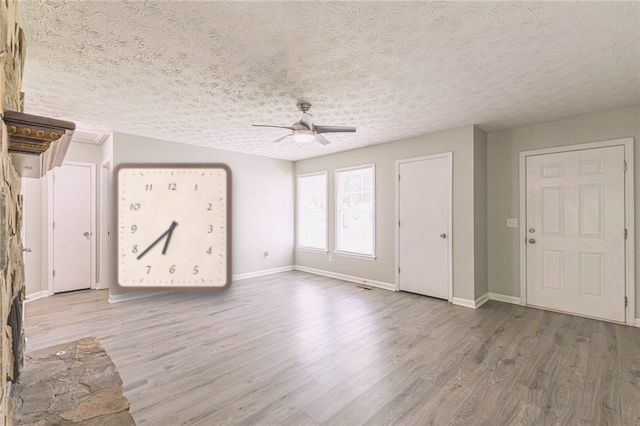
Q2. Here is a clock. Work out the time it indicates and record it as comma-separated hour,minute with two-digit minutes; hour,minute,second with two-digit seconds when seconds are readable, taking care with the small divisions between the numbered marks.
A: 6,38
